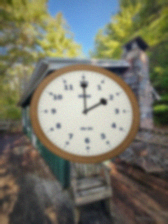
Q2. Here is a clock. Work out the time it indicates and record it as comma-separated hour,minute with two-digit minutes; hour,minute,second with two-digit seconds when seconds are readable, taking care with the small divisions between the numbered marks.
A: 2,00
